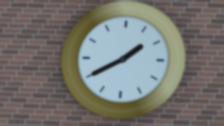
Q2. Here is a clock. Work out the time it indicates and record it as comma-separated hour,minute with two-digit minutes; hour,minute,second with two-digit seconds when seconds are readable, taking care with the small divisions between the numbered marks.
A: 1,40
